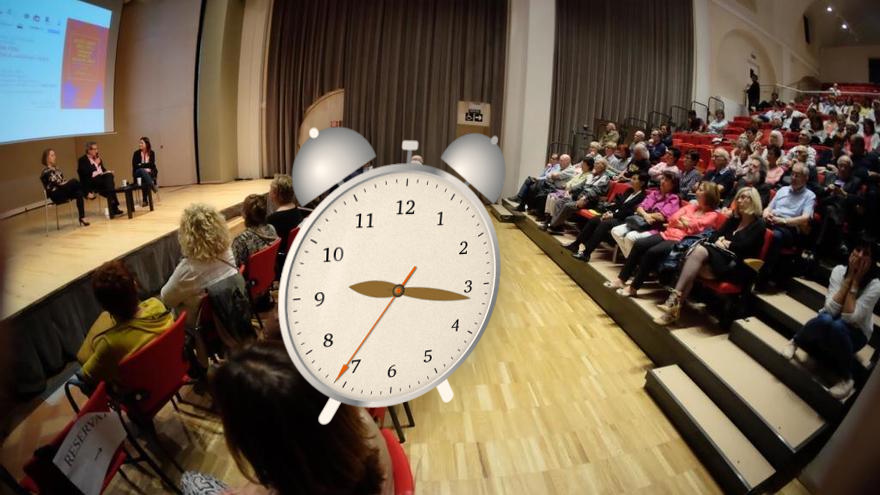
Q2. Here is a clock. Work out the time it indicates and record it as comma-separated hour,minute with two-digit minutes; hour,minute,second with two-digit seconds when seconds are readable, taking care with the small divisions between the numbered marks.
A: 9,16,36
